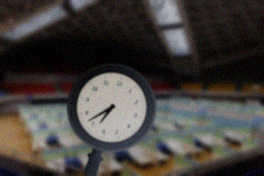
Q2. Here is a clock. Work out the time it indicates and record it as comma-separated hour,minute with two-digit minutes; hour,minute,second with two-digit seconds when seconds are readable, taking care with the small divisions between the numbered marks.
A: 6,37
